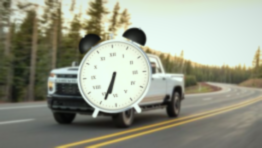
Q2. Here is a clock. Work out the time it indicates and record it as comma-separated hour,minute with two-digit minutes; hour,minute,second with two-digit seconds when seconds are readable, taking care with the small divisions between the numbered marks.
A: 6,34
